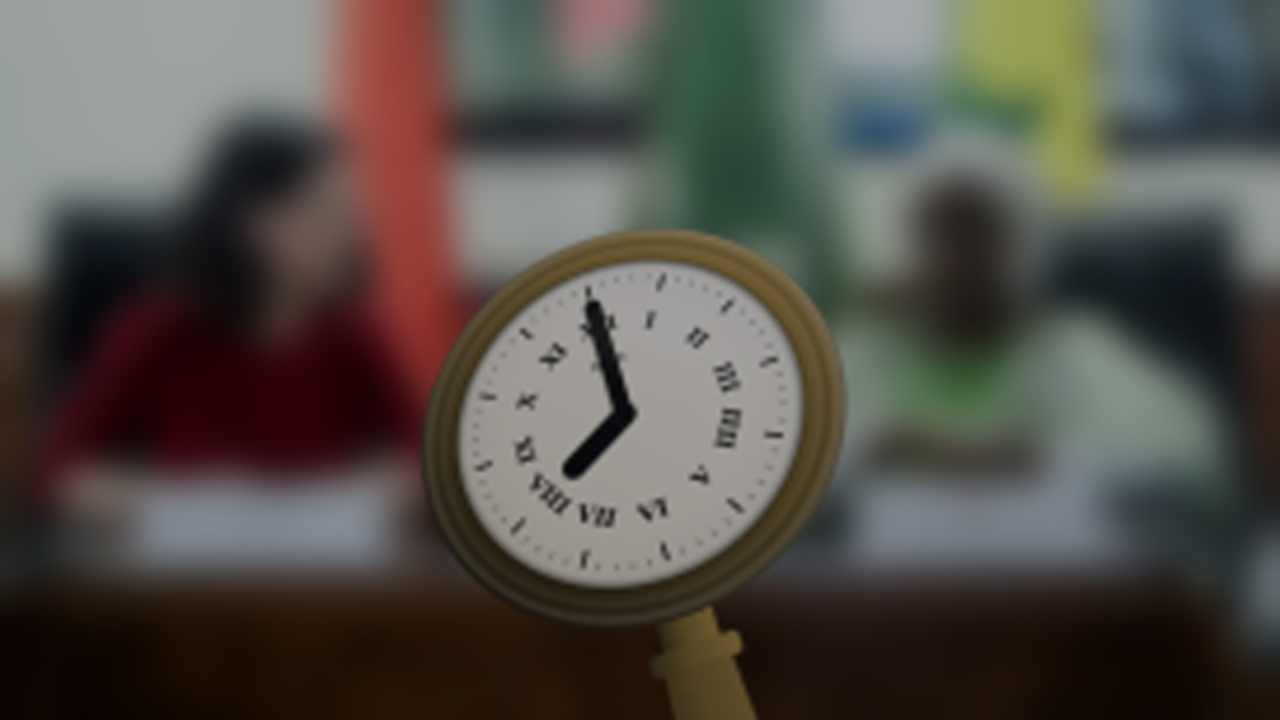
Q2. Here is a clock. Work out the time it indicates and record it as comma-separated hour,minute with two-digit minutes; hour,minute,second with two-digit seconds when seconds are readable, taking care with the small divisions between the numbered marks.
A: 8,00
